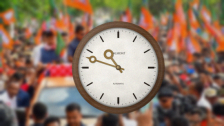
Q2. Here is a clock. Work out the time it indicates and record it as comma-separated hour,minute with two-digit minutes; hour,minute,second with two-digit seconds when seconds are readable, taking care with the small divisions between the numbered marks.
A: 10,48
